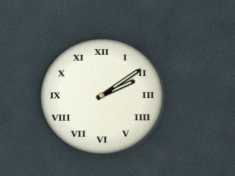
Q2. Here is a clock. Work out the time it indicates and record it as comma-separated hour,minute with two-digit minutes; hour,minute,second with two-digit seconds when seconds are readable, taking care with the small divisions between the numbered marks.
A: 2,09
